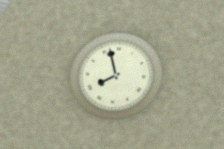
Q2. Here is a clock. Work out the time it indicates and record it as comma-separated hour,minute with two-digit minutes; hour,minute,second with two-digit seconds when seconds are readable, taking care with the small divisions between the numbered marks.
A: 7,57
